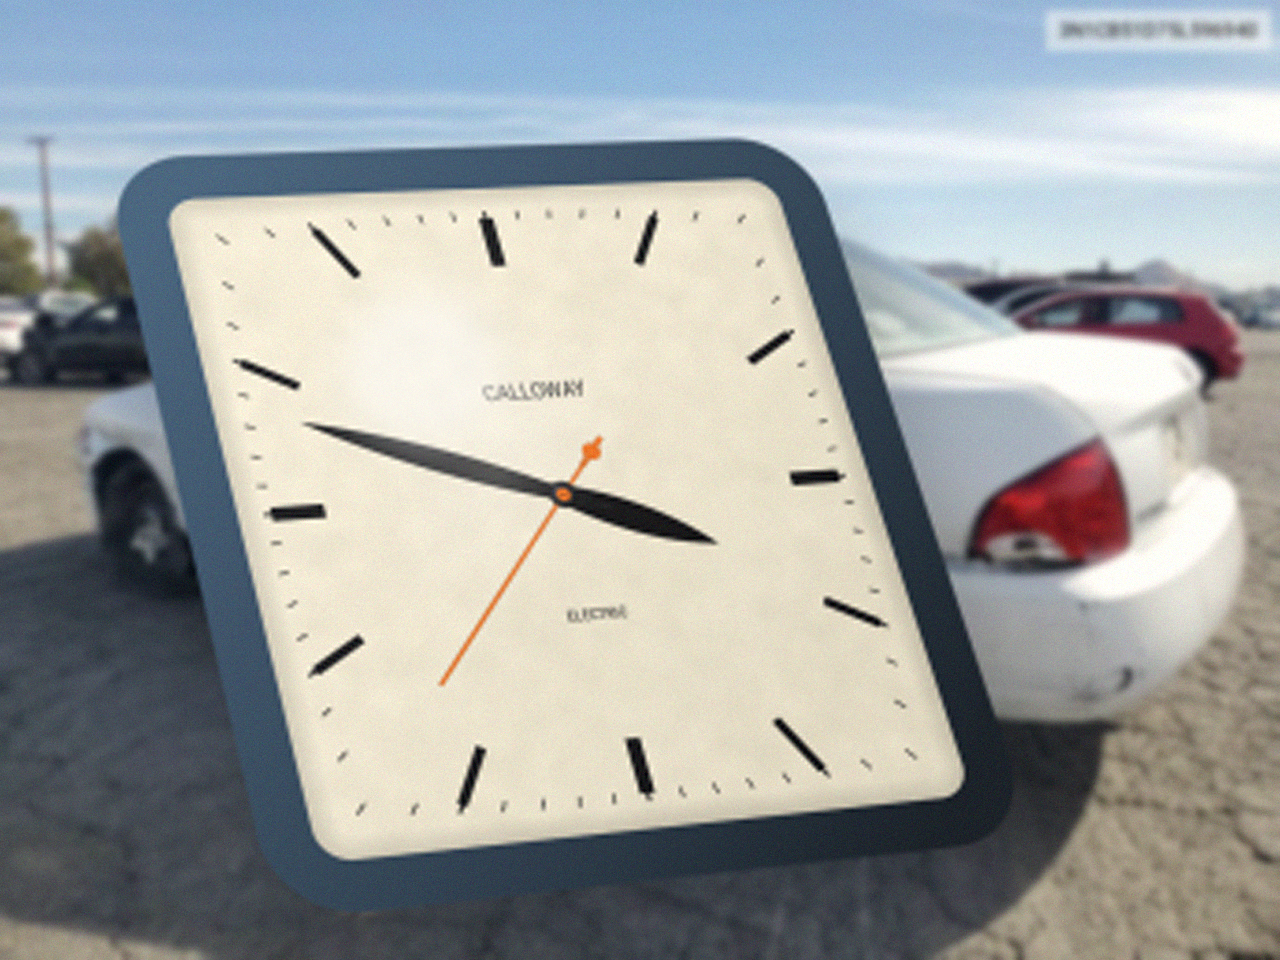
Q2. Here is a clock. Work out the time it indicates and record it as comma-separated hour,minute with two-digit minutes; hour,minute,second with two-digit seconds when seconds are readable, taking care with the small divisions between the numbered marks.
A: 3,48,37
